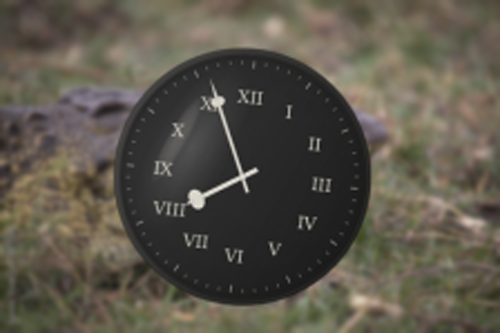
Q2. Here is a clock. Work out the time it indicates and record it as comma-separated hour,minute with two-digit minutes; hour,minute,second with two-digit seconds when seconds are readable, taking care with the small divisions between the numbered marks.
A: 7,56
